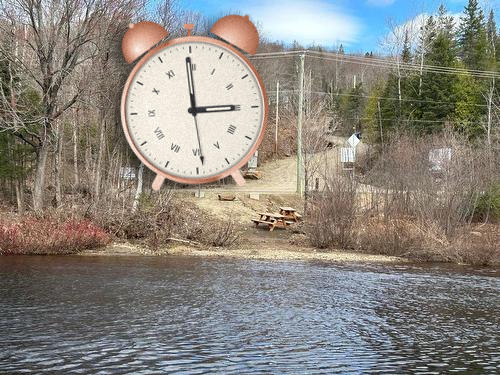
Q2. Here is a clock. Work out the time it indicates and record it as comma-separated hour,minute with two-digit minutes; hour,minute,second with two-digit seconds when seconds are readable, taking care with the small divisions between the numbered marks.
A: 2,59,29
